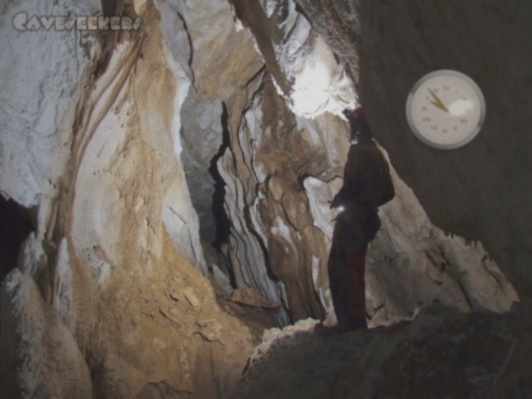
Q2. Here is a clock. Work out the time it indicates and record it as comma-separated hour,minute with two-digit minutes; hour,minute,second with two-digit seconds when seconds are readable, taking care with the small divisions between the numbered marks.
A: 9,53
